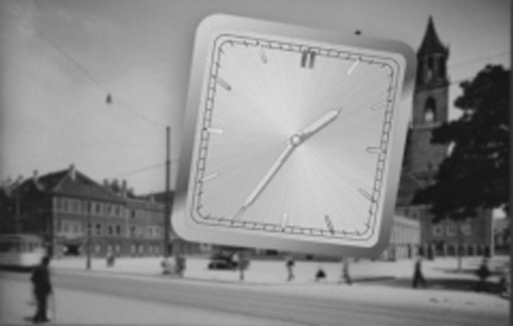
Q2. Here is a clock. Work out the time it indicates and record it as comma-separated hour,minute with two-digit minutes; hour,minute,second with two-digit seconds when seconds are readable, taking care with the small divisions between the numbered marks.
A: 1,35
